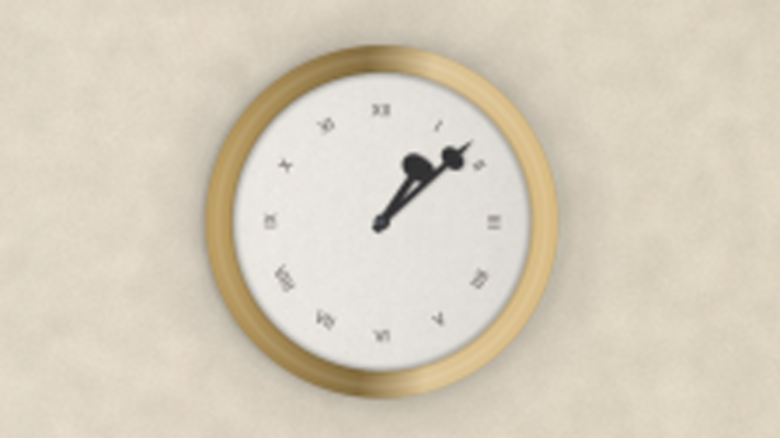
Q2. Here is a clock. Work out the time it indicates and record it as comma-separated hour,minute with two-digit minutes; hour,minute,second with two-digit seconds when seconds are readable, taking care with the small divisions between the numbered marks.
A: 1,08
